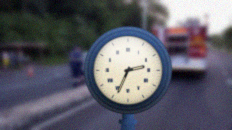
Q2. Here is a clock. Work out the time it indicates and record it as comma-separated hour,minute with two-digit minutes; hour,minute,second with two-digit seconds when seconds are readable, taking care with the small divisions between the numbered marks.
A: 2,34
